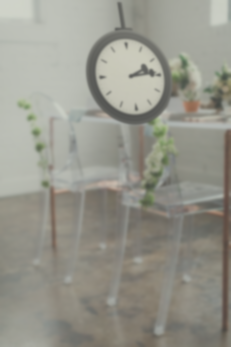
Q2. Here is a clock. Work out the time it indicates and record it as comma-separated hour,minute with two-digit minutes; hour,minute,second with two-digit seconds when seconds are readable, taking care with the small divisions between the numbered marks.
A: 2,14
